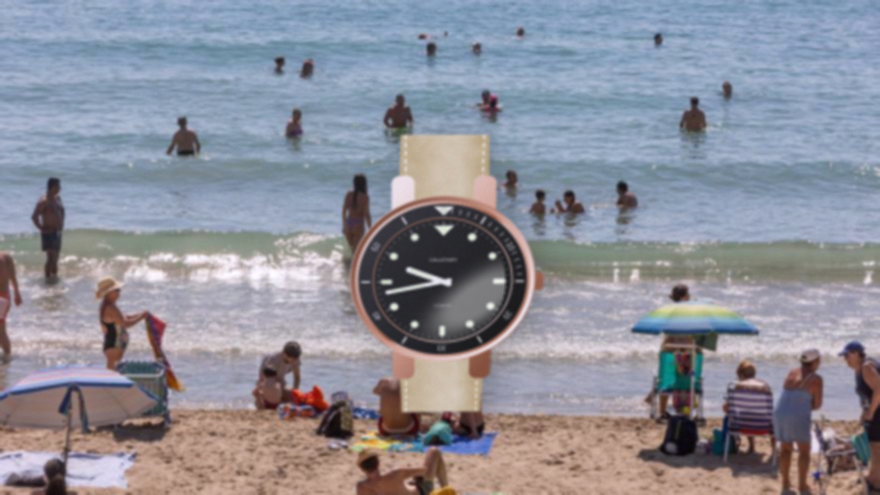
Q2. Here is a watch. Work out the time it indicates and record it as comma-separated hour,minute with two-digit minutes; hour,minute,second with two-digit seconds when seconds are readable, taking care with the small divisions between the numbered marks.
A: 9,43
